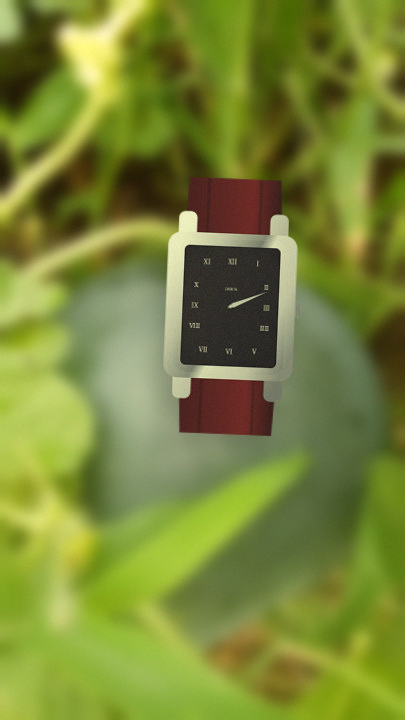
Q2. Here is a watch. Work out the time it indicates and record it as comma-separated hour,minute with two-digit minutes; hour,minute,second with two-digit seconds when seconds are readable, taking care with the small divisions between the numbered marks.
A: 2,11
